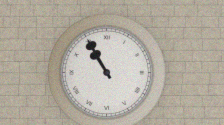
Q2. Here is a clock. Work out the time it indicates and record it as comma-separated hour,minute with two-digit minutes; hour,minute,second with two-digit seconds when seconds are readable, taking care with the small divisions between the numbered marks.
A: 10,55
